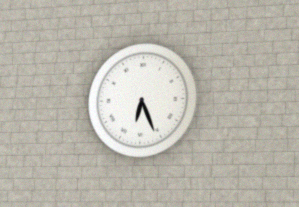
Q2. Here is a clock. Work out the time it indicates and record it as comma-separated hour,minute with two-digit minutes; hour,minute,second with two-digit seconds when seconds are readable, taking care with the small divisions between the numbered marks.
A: 6,26
